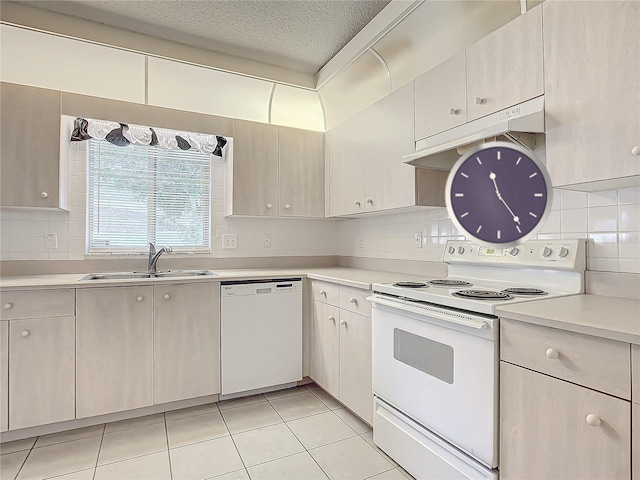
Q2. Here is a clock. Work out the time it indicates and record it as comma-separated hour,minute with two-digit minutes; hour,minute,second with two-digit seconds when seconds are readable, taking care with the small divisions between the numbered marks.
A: 11,24
